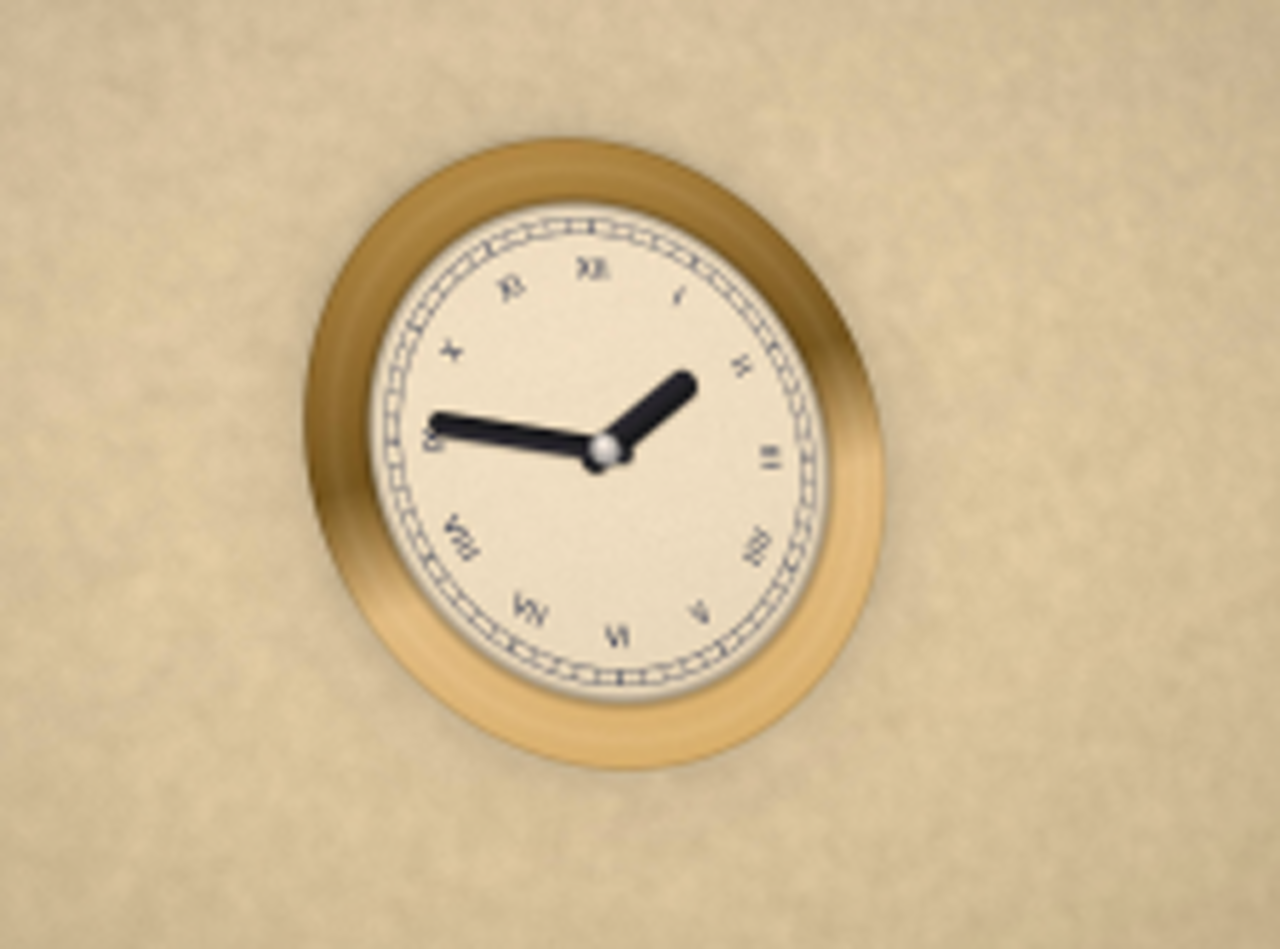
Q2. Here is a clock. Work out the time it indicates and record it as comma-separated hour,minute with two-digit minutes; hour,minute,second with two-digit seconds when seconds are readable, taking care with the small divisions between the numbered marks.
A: 1,46
